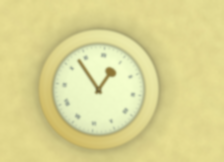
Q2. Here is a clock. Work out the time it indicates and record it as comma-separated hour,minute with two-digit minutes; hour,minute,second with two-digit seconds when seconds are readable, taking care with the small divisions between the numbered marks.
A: 12,53
